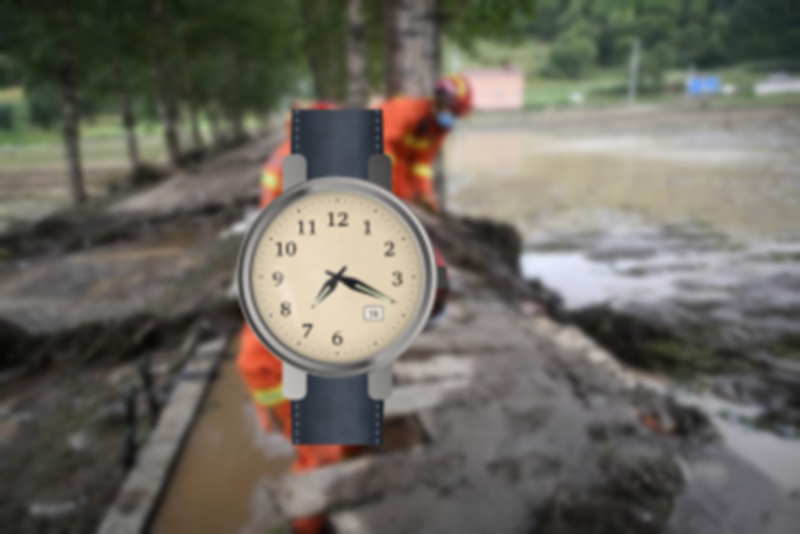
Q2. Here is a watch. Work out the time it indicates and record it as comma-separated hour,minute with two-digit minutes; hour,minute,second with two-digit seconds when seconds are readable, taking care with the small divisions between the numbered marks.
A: 7,19
